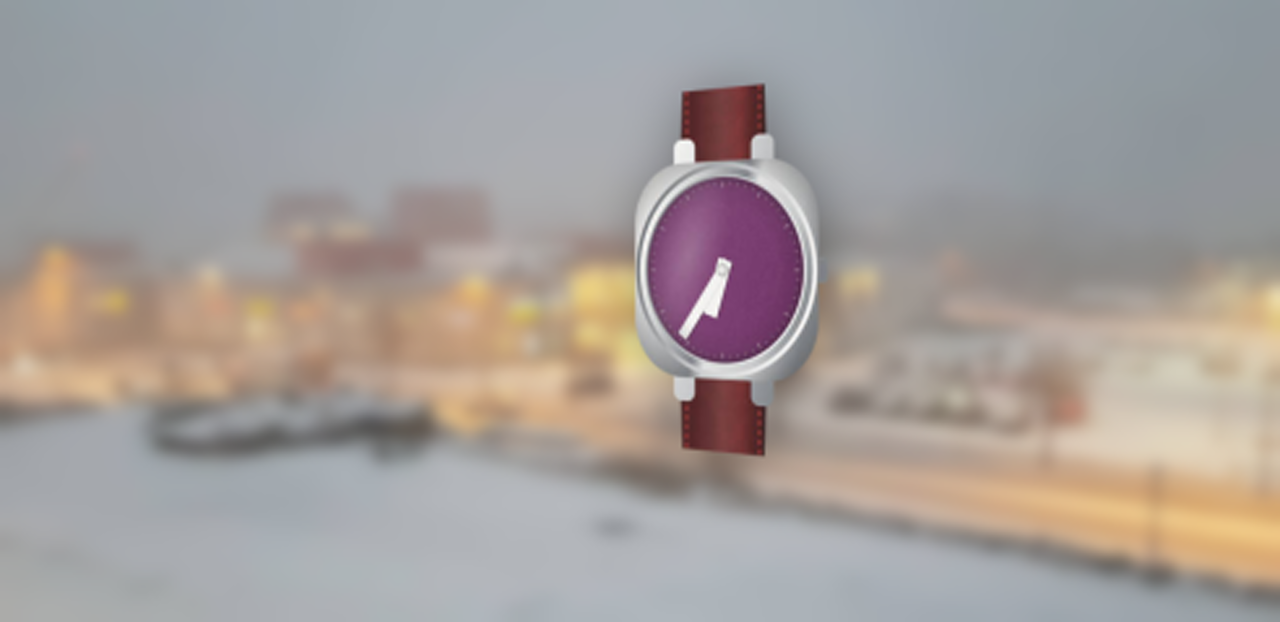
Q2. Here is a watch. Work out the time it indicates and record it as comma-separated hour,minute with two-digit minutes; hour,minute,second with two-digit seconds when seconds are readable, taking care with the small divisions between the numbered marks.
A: 6,36
